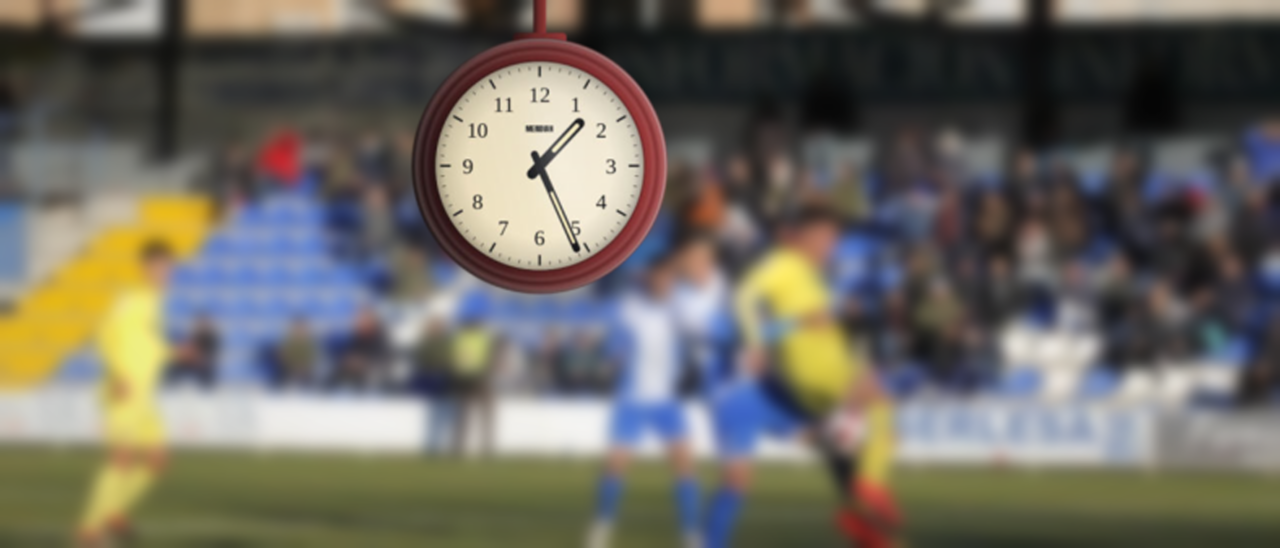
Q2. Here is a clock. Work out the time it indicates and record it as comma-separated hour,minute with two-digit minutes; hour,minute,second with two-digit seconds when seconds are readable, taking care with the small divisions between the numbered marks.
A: 1,26
